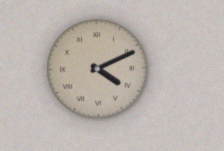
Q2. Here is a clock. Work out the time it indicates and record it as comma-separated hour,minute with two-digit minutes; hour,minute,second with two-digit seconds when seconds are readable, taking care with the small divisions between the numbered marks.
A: 4,11
